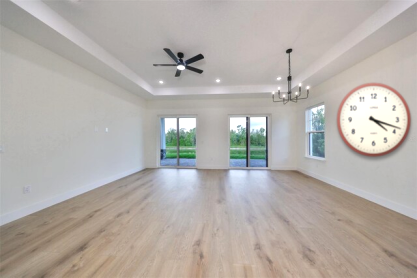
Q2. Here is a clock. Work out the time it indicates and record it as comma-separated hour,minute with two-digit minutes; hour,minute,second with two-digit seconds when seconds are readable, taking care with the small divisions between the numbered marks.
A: 4,18
